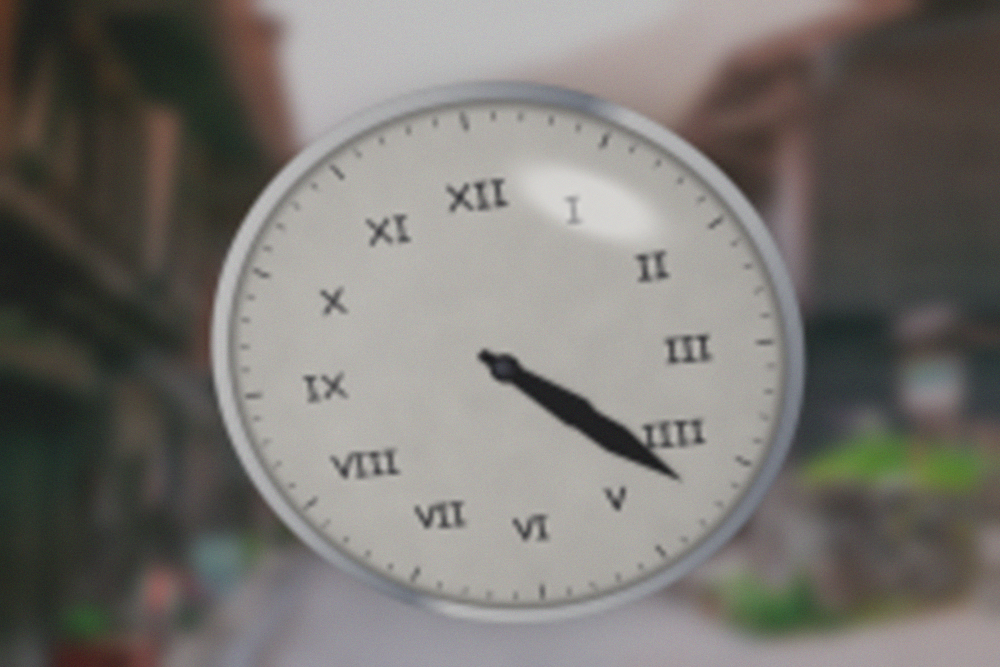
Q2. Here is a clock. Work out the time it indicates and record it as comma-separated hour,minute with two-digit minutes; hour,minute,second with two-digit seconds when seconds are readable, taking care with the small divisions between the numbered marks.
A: 4,22
